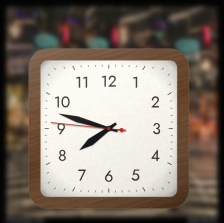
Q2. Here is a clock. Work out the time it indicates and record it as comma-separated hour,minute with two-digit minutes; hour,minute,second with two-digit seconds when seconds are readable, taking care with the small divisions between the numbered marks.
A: 7,47,46
